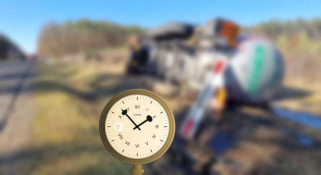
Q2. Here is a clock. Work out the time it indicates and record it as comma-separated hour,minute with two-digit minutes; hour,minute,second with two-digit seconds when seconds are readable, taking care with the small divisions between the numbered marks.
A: 1,53
